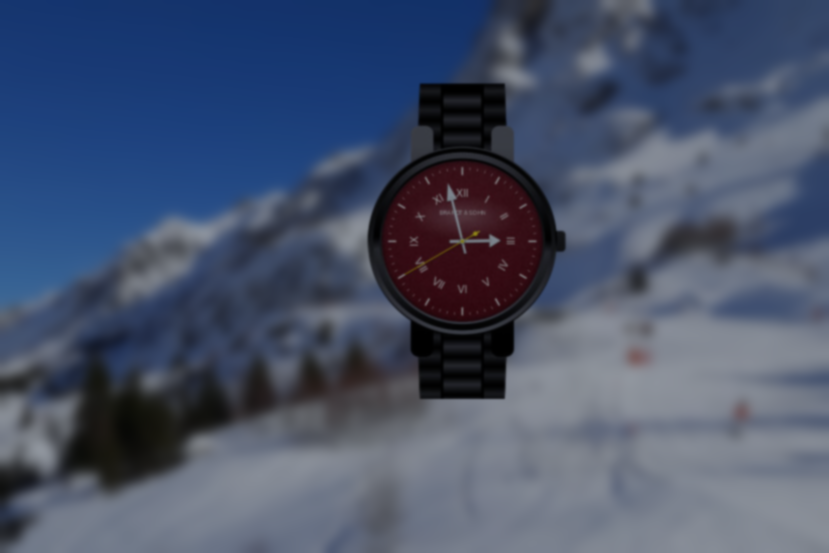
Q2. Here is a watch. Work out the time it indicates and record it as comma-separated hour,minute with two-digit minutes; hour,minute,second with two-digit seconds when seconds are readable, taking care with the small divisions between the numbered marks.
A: 2,57,40
